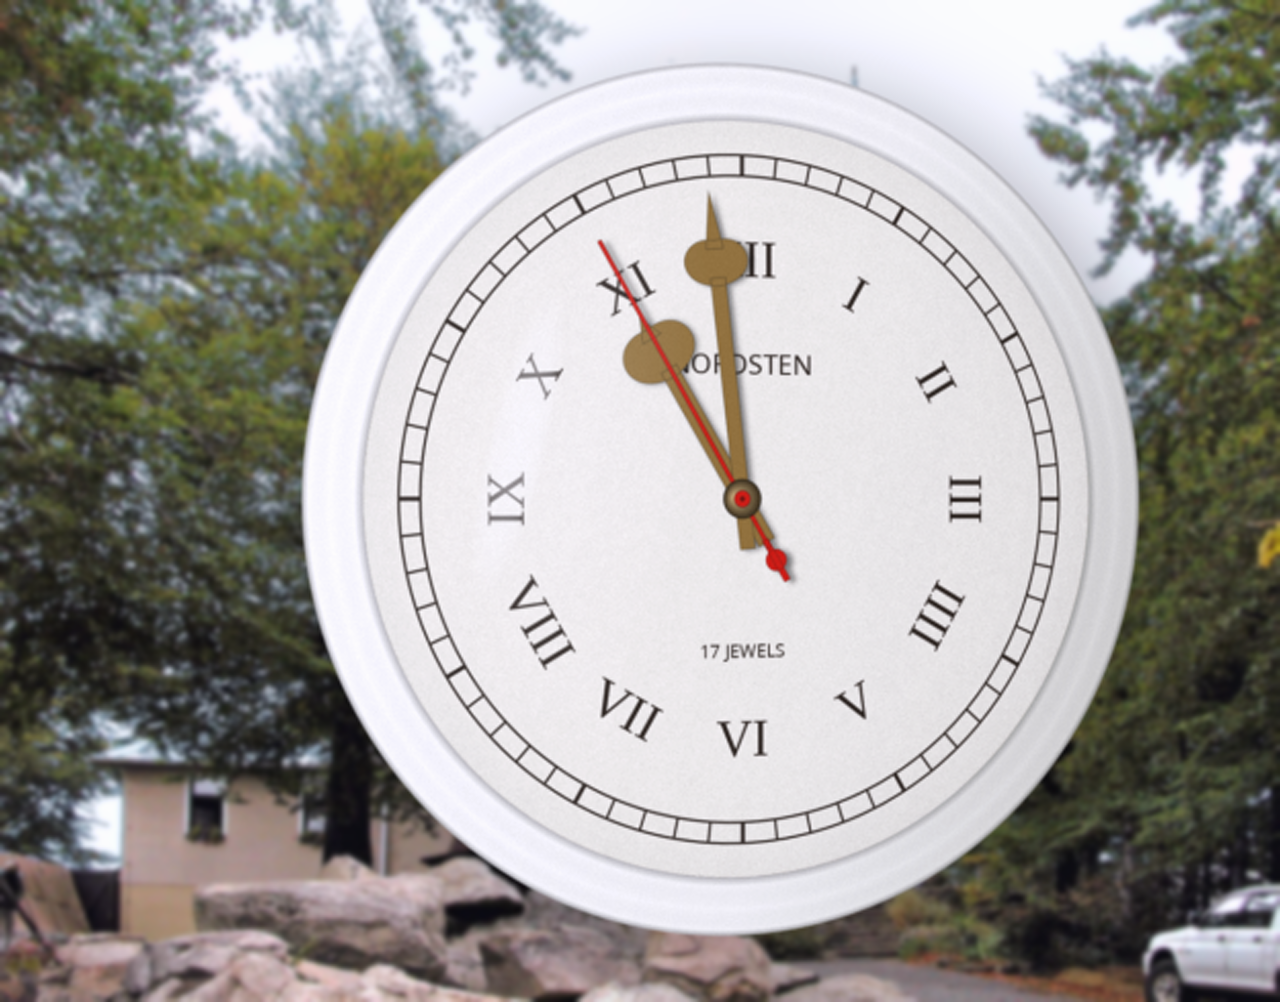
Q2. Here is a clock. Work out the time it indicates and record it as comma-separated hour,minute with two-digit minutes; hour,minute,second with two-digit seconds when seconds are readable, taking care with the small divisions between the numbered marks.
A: 10,58,55
